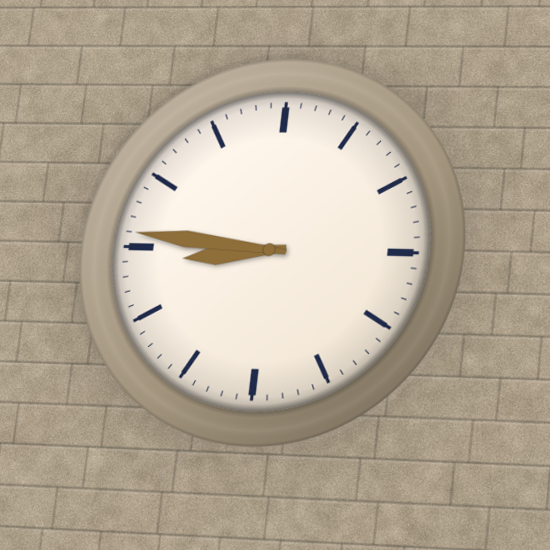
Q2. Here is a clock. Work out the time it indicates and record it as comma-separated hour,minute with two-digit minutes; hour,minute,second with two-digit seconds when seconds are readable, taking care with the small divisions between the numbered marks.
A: 8,46
